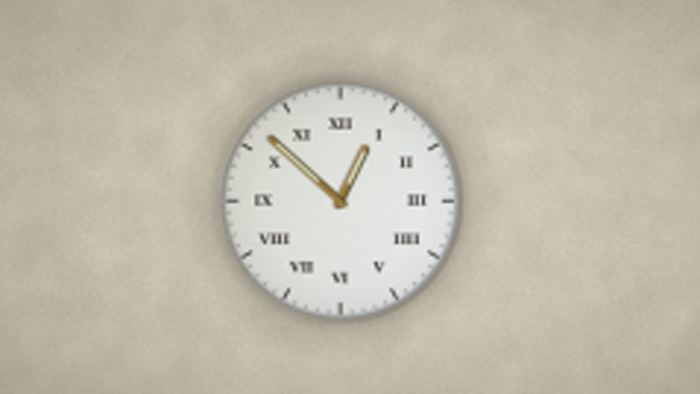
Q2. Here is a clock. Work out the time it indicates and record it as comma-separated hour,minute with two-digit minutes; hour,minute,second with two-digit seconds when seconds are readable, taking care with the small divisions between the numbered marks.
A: 12,52
